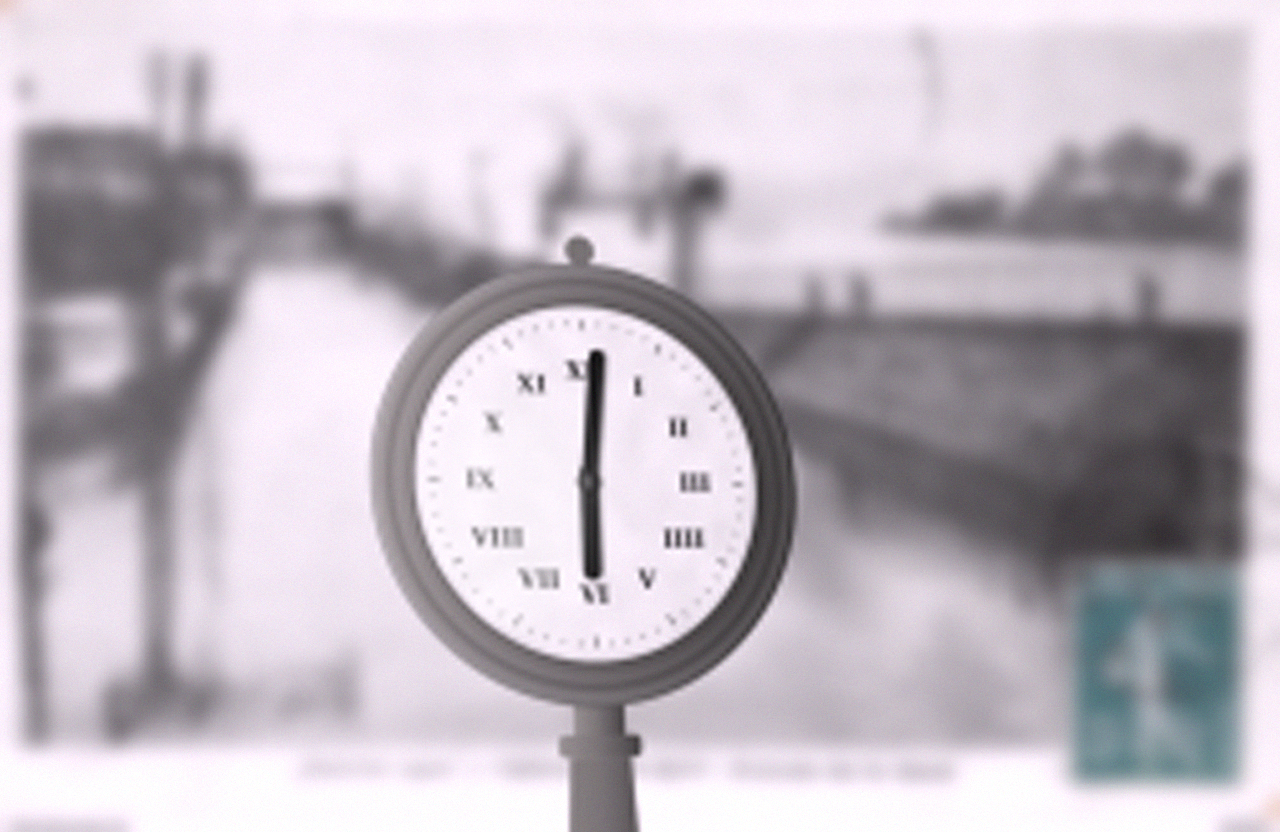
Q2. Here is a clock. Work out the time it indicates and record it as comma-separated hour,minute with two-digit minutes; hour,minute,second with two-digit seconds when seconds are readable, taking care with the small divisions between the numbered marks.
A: 6,01
